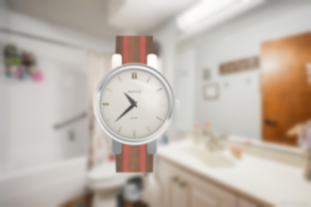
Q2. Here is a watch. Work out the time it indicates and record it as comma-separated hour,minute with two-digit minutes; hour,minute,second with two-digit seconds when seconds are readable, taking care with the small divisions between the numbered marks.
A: 10,38
